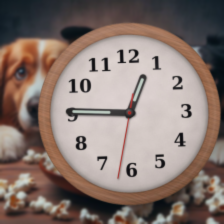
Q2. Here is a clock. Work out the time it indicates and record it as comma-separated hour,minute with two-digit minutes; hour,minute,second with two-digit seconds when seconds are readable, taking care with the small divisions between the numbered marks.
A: 12,45,32
